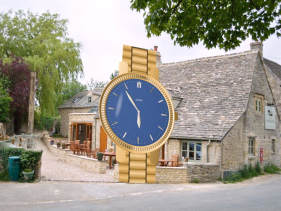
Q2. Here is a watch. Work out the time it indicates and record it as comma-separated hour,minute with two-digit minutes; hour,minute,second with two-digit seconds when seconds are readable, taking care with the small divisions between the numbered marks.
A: 5,54
